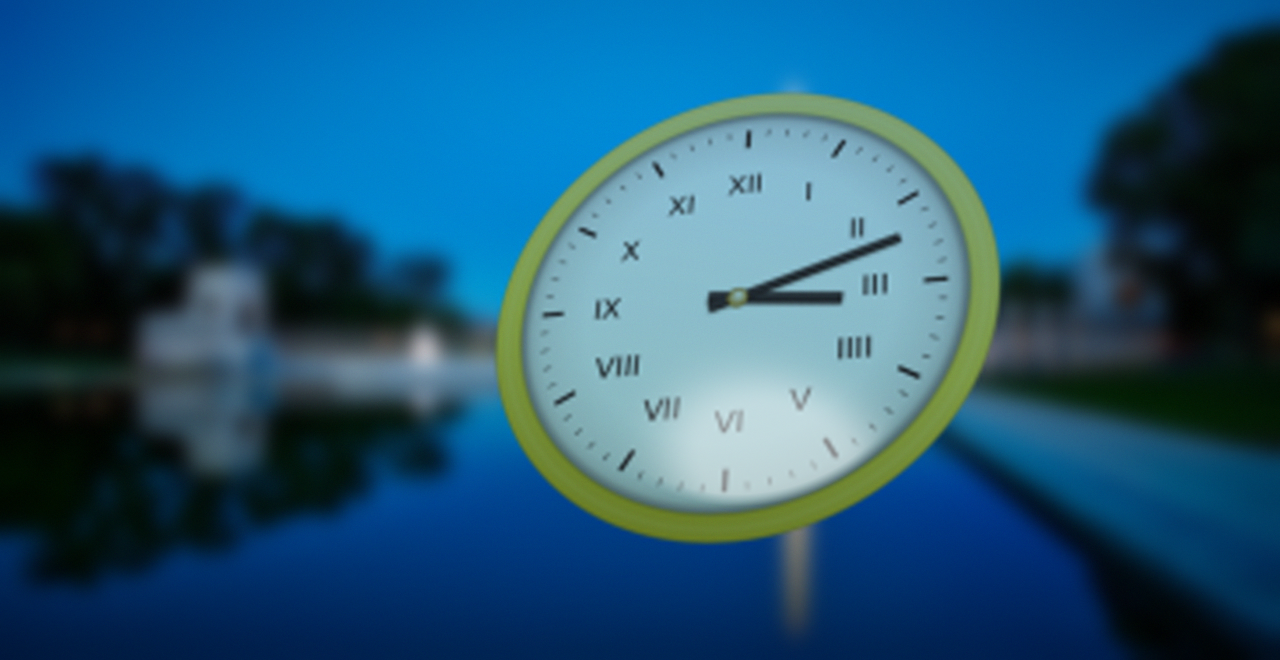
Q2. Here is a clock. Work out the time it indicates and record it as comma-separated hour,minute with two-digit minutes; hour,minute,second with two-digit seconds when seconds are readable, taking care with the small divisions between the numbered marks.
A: 3,12
